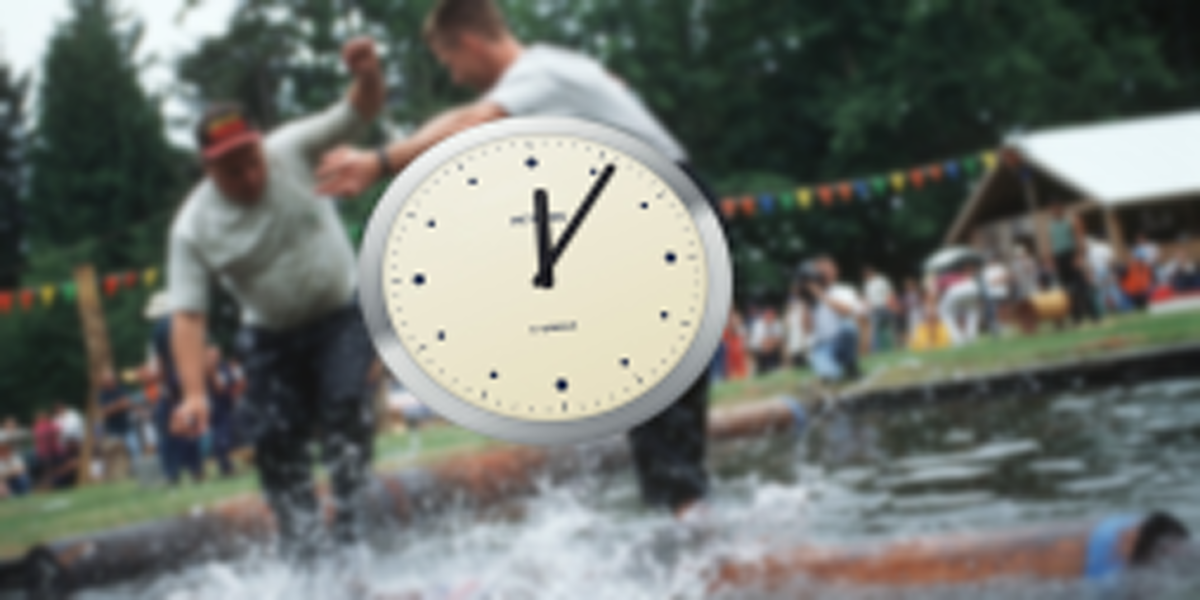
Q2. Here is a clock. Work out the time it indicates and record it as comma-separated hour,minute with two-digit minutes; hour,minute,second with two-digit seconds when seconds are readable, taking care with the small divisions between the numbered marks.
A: 12,06
